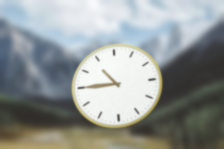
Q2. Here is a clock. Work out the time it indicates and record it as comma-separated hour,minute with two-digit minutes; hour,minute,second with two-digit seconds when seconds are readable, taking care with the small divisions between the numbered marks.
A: 10,45
